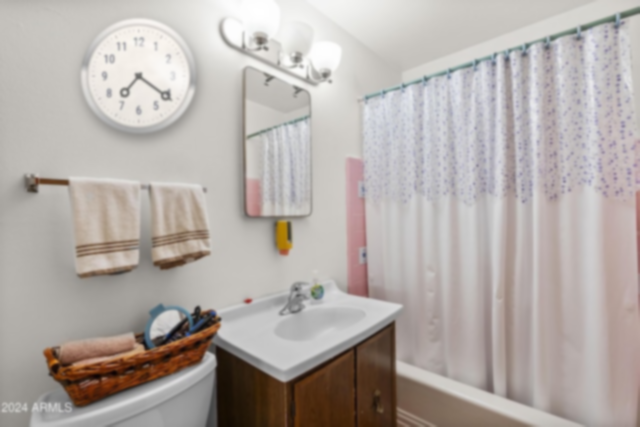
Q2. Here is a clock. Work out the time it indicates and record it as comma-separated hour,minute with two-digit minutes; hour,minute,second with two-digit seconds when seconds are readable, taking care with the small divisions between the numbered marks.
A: 7,21
